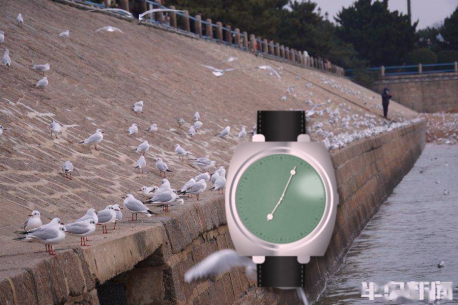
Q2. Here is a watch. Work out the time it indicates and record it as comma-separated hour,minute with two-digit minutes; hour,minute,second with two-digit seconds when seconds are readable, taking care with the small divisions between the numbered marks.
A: 7,04
